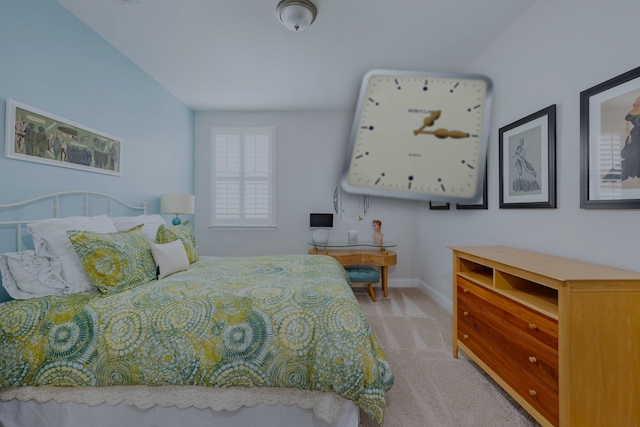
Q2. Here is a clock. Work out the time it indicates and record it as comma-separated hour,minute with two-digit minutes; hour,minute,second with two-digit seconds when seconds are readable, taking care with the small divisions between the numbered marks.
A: 1,15
